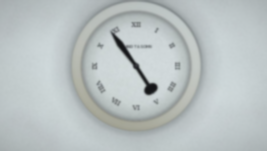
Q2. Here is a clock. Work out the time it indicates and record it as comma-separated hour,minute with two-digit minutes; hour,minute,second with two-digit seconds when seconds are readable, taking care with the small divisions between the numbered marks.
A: 4,54
